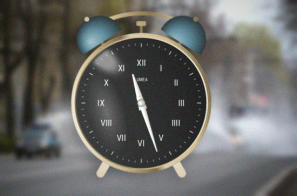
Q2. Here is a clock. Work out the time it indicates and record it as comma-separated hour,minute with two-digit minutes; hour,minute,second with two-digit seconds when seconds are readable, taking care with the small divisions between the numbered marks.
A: 11,27
